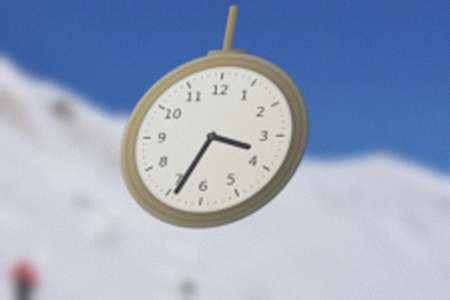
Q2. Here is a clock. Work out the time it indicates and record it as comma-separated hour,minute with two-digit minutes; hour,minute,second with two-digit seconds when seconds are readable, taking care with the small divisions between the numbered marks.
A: 3,34
